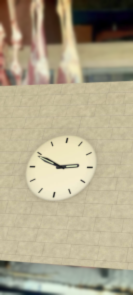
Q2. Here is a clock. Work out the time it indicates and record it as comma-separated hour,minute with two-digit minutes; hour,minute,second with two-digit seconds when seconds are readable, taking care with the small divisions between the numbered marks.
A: 2,49
